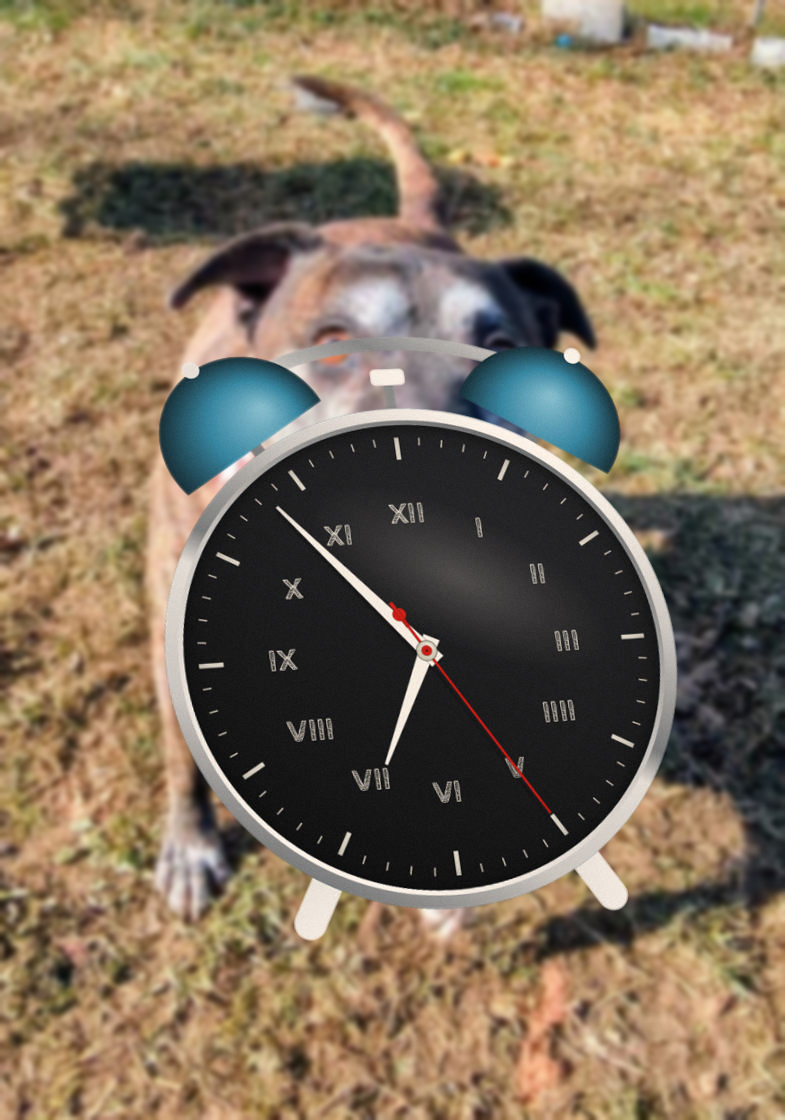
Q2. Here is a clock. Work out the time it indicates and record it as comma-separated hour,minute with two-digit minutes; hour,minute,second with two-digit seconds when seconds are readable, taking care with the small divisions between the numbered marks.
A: 6,53,25
